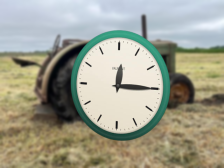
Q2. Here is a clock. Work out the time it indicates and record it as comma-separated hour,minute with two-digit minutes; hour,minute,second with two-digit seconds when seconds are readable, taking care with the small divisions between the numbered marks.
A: 12,15
